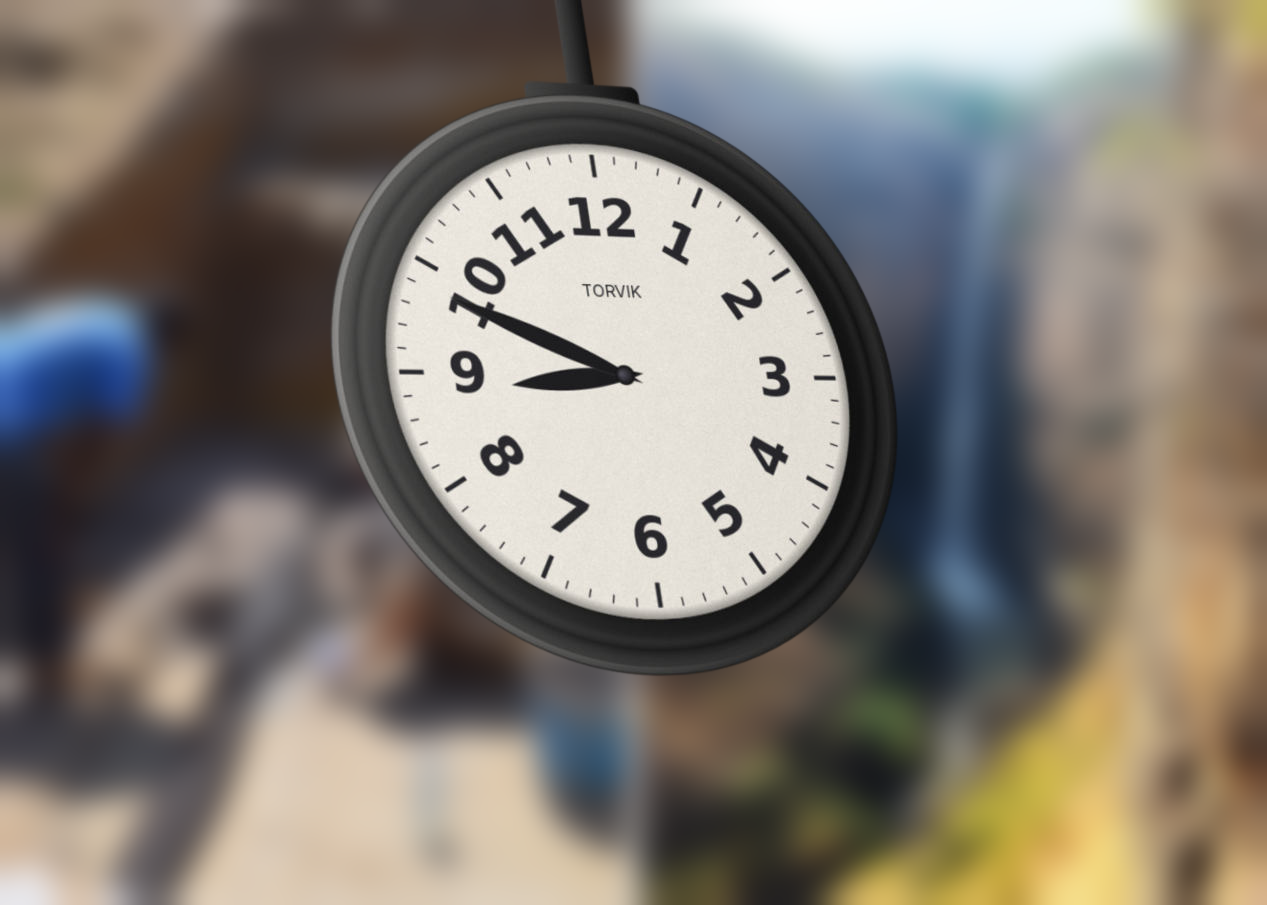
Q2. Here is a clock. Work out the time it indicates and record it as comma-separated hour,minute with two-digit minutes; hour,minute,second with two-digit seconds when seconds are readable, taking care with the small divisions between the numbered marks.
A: 8,49
